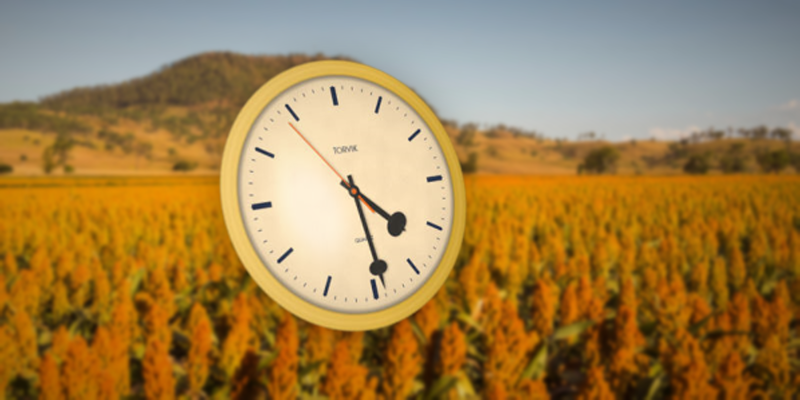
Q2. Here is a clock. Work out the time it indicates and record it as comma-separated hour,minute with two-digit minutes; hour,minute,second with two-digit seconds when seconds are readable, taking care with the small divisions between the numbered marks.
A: 4,28,54
